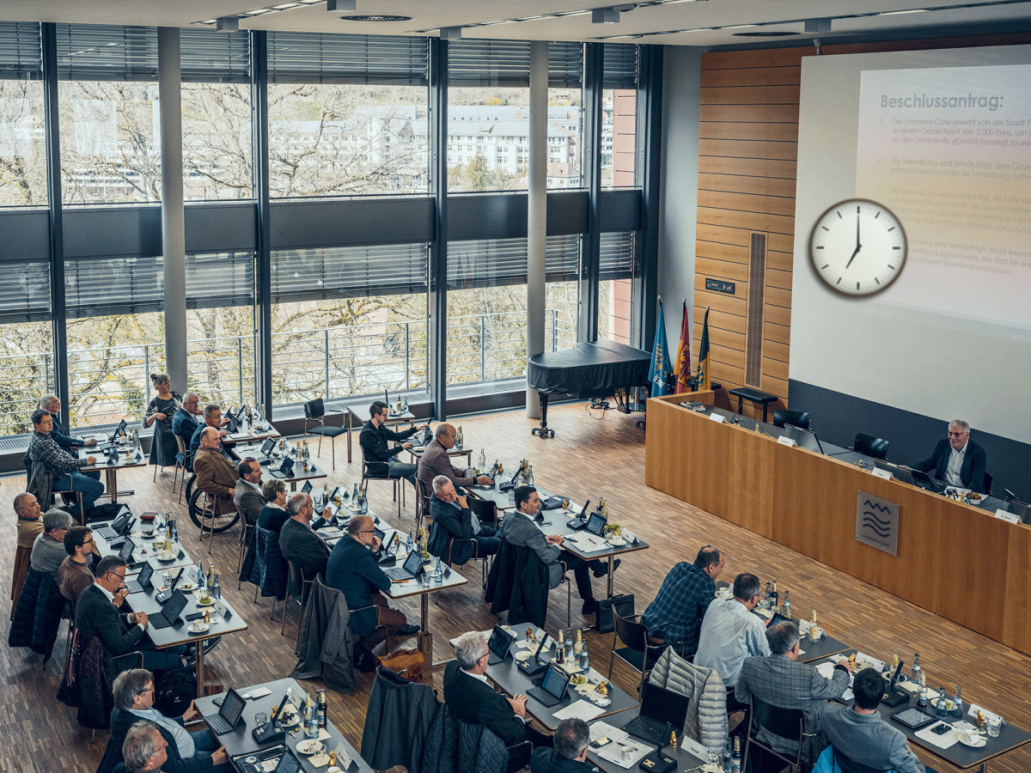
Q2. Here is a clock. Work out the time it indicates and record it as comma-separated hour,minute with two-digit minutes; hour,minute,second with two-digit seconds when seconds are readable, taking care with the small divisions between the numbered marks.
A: 7,00
